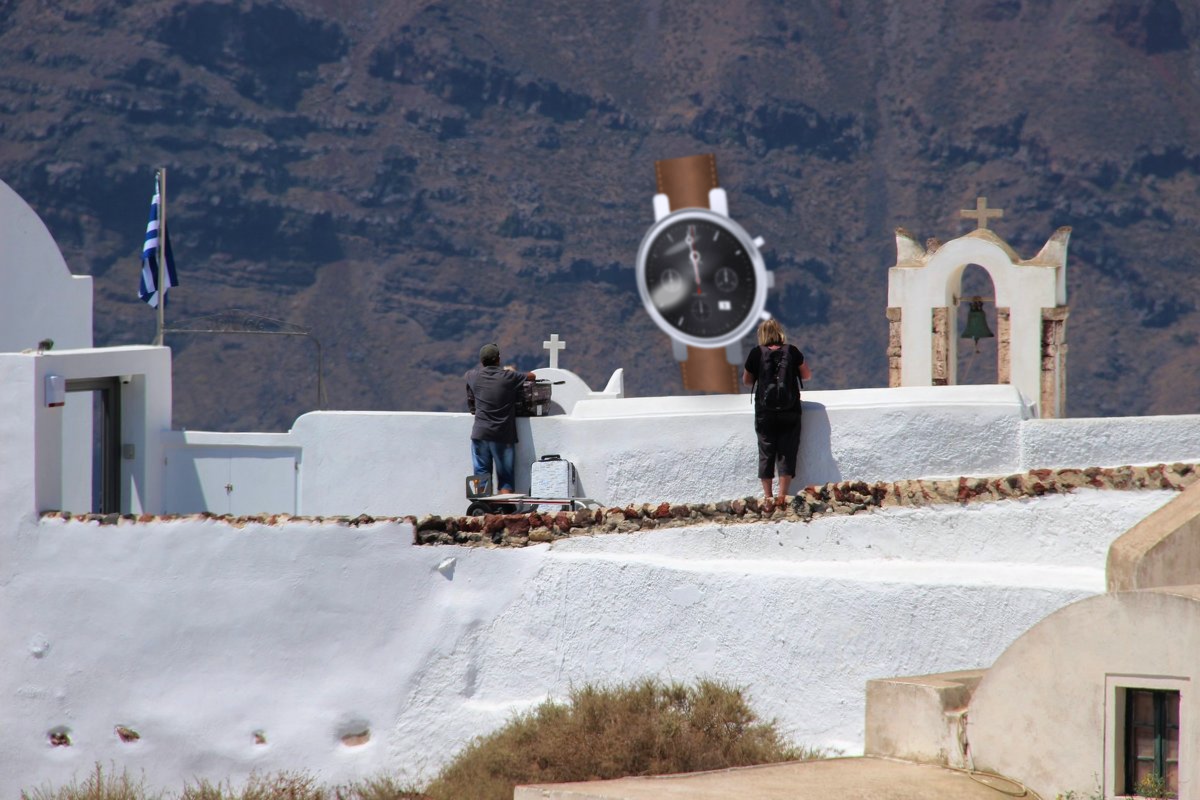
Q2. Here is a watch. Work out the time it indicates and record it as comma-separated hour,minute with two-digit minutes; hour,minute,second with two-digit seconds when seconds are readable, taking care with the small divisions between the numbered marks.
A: 11,59
